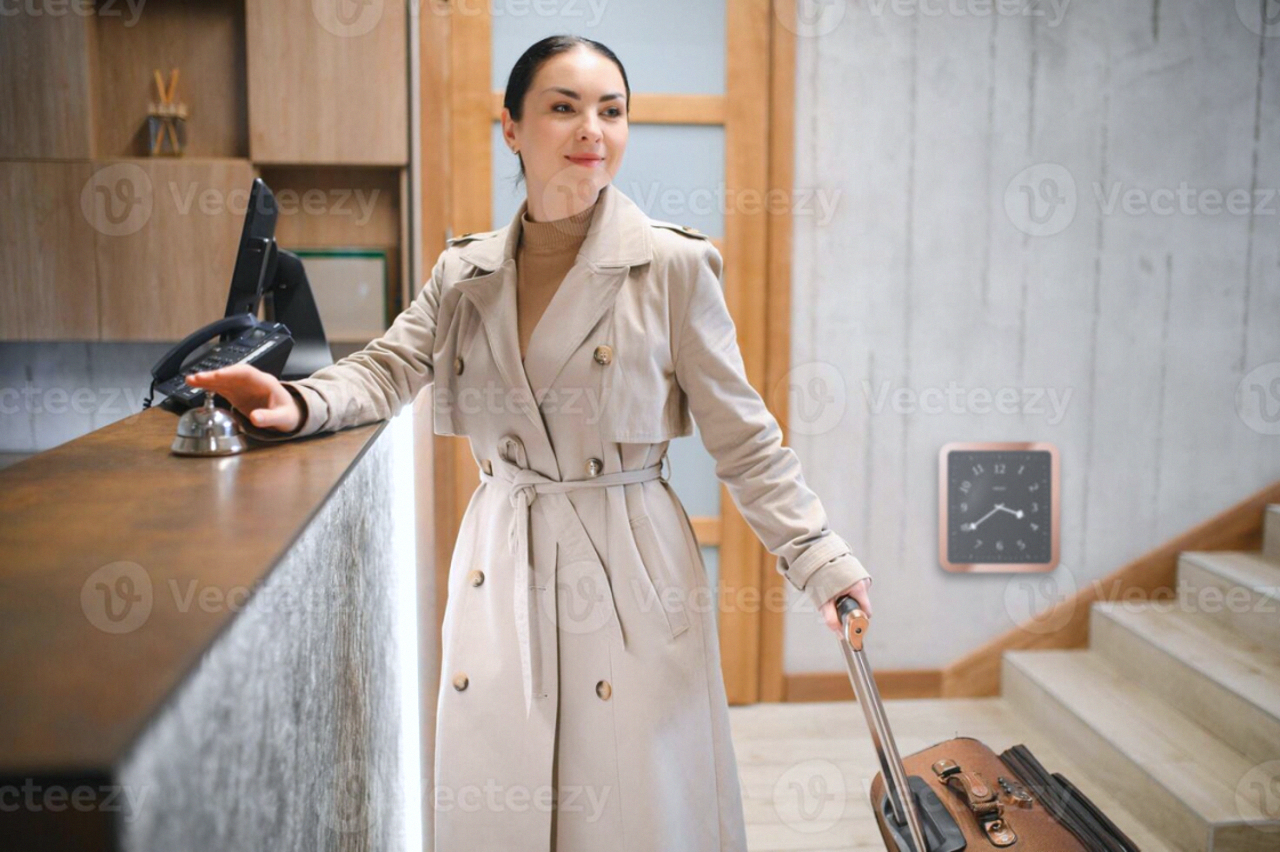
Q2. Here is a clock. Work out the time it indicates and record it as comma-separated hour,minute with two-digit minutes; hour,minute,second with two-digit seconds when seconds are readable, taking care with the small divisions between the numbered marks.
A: 3,39
